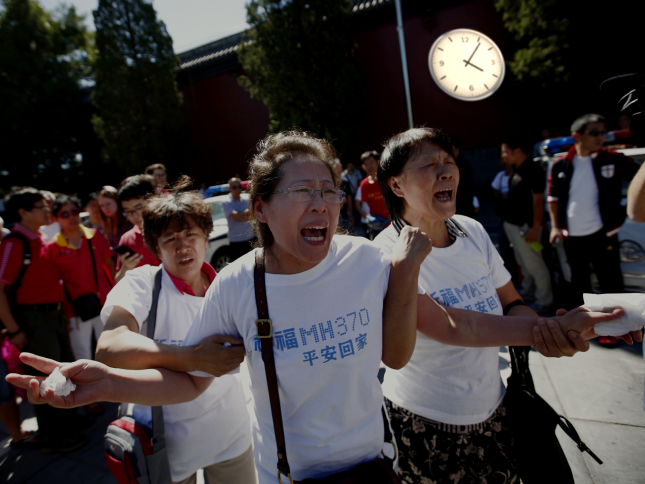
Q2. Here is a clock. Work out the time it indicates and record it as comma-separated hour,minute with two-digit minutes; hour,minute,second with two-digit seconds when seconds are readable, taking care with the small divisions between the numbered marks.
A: 4,06
